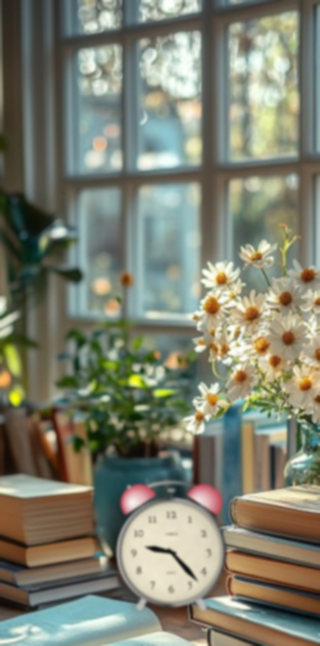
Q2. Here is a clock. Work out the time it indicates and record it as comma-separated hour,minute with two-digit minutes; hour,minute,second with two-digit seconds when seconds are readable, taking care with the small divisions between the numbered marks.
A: 9,23
